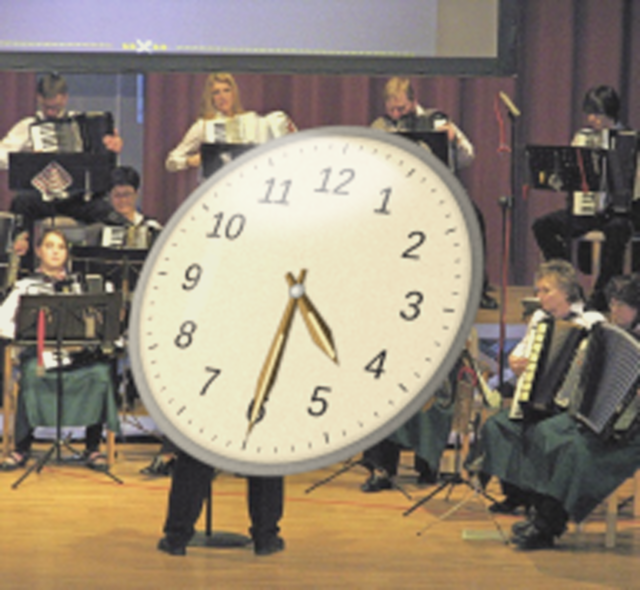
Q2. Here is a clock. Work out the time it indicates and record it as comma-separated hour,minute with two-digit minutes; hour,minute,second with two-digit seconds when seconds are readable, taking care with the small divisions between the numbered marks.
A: 4,30
